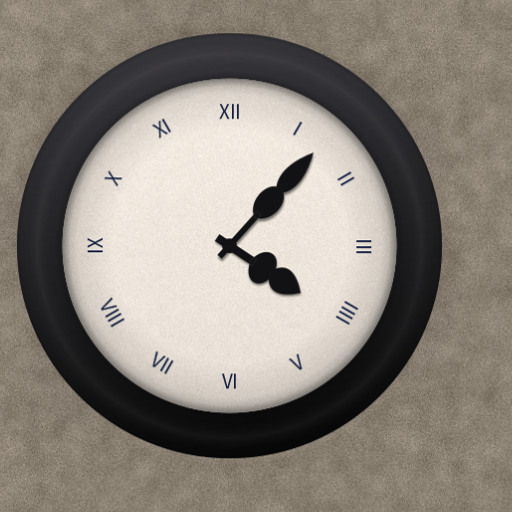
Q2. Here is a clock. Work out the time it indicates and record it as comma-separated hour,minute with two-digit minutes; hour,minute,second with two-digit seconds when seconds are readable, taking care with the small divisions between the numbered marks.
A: 4,07
